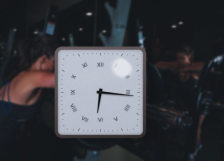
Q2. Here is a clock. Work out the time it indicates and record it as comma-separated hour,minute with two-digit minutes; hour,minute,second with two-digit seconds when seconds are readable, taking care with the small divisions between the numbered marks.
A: 6,16
